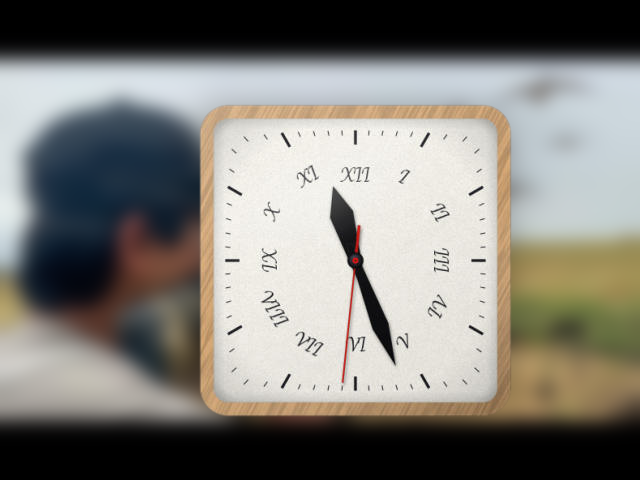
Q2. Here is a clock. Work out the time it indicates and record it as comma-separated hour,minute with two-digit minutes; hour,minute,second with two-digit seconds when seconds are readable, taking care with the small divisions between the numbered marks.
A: 11,26,31
